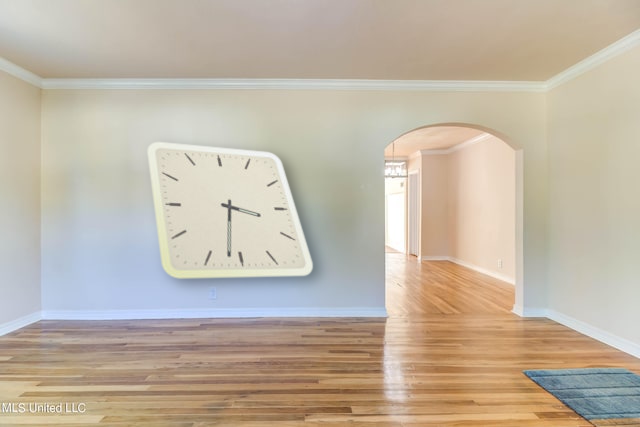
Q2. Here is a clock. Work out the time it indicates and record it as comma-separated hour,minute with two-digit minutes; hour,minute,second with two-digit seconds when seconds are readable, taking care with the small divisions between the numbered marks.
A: 3,32
